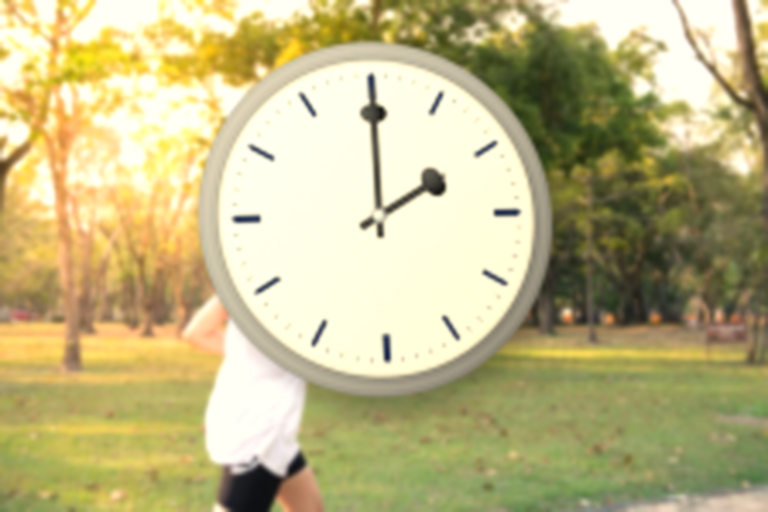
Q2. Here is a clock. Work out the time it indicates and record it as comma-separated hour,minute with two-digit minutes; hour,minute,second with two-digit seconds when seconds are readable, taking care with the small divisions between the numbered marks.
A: 2,00
